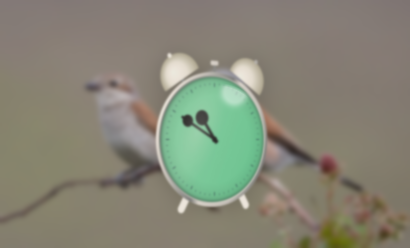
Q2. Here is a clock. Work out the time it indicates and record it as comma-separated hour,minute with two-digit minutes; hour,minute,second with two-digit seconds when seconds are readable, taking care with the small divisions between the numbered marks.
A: 10,50
